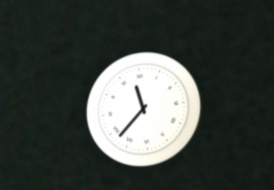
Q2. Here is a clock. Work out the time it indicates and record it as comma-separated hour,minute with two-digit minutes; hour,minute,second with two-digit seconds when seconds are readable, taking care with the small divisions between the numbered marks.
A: 11,38
